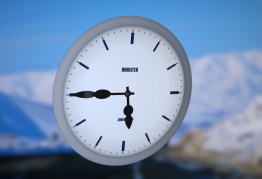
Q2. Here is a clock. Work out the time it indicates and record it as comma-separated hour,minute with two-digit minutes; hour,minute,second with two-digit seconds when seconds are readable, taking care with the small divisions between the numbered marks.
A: 5,45
